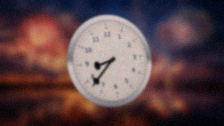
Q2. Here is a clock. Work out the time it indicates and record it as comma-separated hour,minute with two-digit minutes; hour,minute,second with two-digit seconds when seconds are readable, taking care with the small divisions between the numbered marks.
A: 8,38
